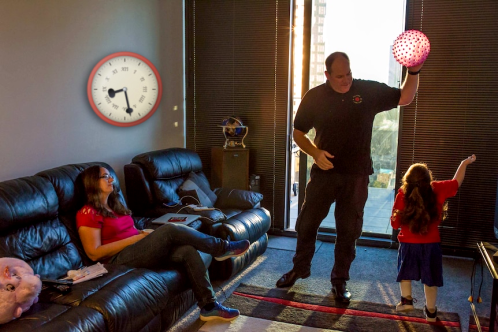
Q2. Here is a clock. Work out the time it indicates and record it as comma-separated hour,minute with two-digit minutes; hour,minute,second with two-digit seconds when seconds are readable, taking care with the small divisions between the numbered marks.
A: 8,28
